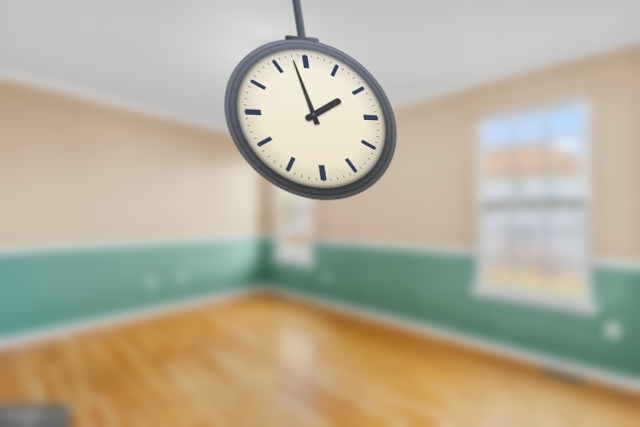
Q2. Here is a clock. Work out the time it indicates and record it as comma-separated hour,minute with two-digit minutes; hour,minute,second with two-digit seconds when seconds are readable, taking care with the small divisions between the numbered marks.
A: 1,58
